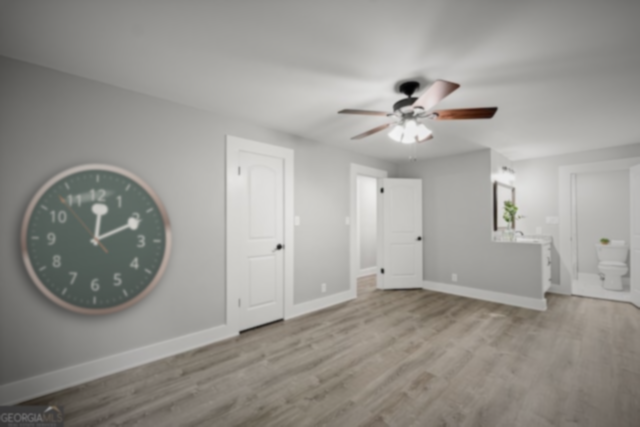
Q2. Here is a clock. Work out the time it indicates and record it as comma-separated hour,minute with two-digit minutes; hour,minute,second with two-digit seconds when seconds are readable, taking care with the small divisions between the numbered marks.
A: 12,10,53
